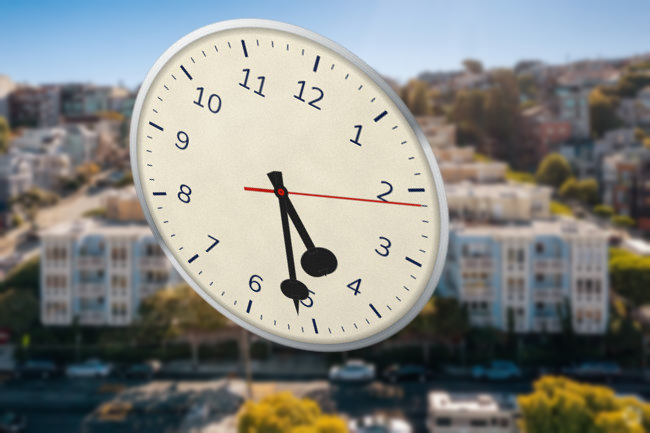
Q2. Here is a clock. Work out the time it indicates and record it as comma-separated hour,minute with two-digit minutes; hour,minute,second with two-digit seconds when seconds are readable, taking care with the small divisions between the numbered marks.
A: 4,26,11
